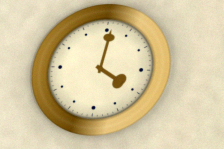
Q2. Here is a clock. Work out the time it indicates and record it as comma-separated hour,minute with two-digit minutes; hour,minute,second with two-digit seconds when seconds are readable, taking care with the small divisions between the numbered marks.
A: 4,01
